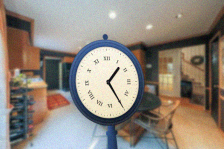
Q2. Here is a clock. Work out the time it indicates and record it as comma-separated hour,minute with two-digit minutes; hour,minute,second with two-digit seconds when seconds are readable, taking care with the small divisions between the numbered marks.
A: 1,25
